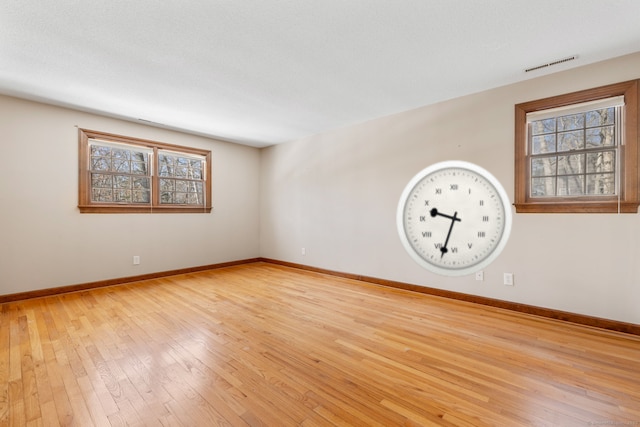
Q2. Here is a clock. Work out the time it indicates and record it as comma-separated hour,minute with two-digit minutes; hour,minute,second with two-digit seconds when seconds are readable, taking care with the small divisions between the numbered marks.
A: 9,33
